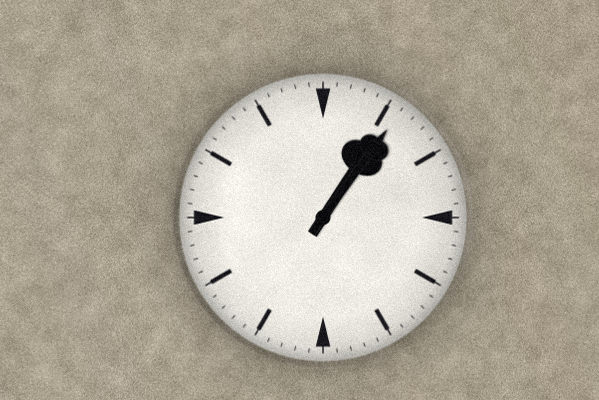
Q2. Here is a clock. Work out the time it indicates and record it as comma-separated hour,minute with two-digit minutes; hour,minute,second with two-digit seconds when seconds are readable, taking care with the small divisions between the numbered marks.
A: 1,06
